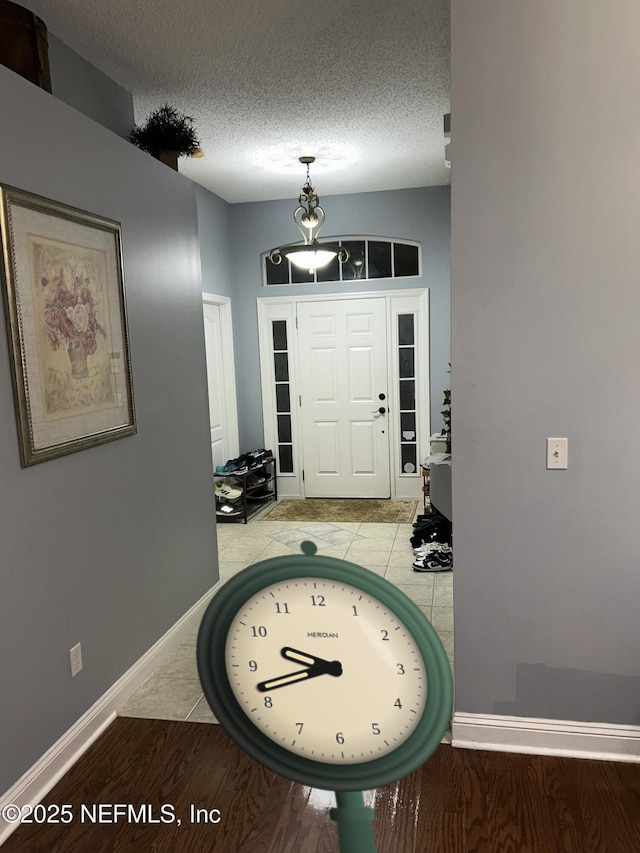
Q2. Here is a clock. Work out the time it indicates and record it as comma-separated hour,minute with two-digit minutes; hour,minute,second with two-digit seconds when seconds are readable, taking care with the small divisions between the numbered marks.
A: 9,42
